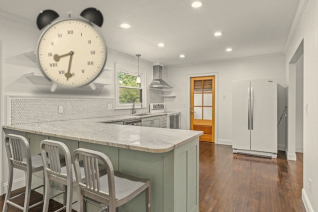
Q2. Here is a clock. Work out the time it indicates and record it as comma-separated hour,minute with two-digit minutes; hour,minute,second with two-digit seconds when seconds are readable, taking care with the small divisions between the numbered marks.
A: 8,32
